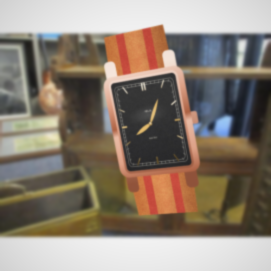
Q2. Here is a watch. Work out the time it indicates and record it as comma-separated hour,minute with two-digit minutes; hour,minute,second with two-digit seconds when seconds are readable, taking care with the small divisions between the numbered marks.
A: 8,05
